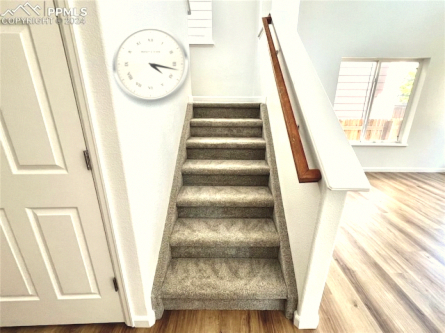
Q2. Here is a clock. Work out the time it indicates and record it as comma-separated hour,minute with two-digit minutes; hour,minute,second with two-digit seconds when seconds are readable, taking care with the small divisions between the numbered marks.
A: 4,17
